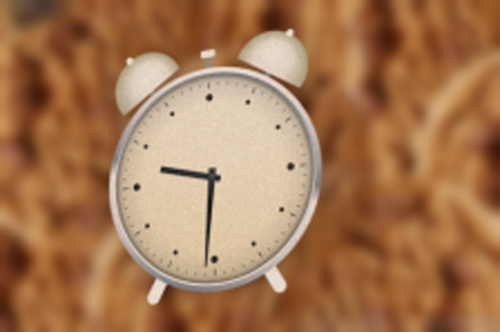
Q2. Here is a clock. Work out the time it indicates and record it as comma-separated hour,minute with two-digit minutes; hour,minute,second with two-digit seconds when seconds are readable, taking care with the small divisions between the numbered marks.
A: 9,31
